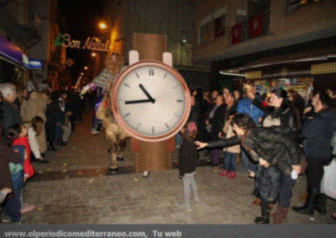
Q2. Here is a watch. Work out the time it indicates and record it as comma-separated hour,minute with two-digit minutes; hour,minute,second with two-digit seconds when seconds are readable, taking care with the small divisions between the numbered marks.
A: 10,44
